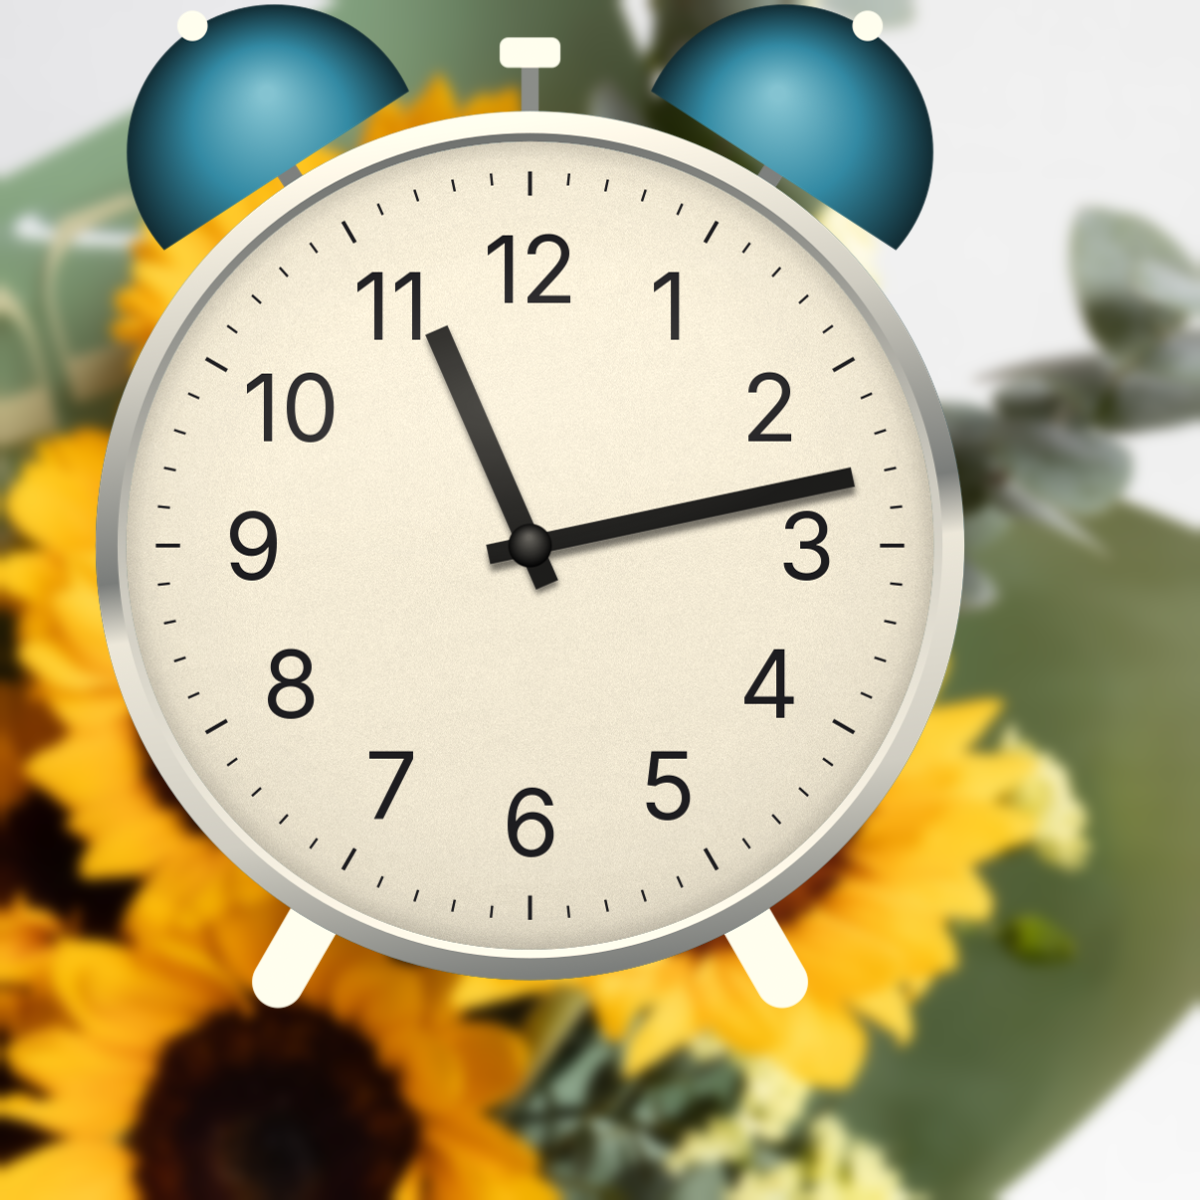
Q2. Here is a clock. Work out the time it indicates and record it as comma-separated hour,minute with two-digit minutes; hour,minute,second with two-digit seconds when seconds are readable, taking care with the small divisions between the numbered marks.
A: 11,13
